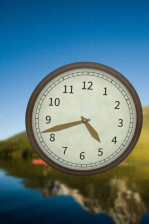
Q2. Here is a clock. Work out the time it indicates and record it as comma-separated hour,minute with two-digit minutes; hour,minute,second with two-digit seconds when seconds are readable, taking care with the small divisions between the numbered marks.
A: 4,42
